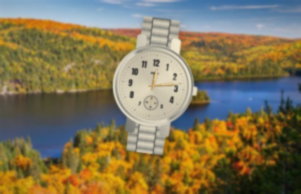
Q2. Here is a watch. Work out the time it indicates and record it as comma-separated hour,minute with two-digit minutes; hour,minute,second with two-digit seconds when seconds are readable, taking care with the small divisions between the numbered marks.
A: 12,13
